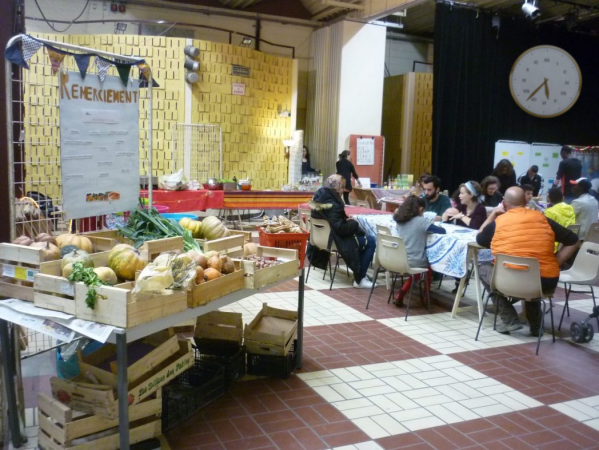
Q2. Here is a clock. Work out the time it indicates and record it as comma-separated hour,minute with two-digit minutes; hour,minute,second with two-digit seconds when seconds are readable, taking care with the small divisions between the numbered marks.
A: 5,37
